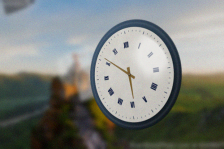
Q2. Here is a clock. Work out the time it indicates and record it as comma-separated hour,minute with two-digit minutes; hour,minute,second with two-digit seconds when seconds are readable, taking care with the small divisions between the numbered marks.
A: 5,51
